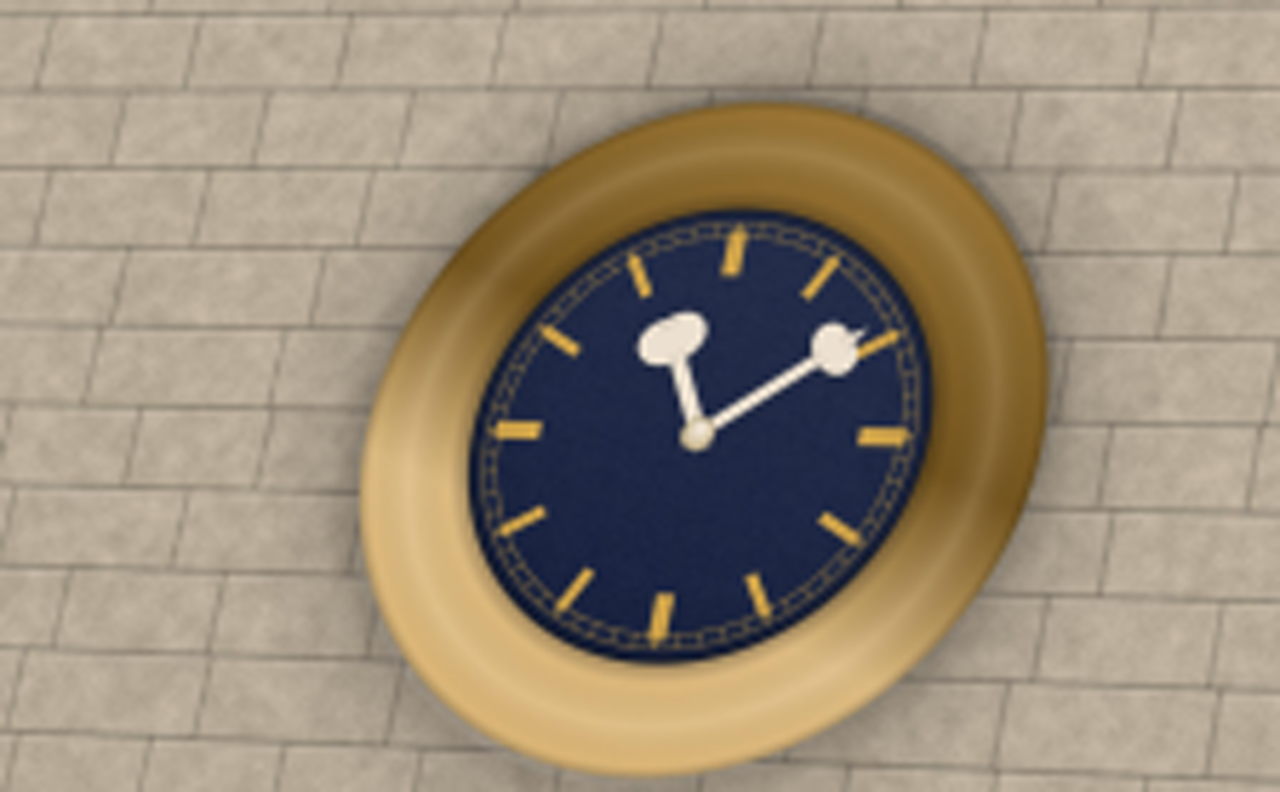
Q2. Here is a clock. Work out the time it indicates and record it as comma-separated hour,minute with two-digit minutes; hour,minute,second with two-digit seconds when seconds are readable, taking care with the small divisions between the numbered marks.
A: 11,09
